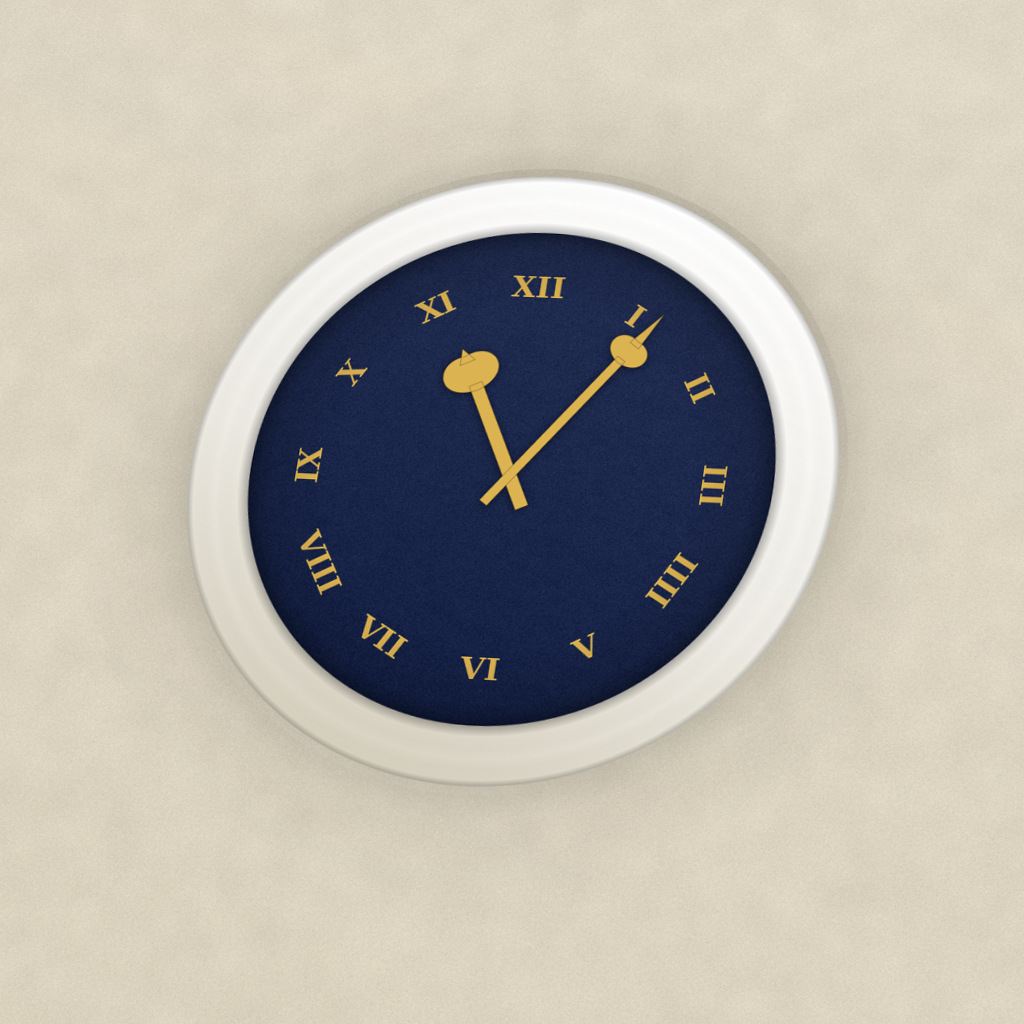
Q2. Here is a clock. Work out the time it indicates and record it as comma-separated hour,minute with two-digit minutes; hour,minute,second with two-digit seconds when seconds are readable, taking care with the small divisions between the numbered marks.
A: 11,06
